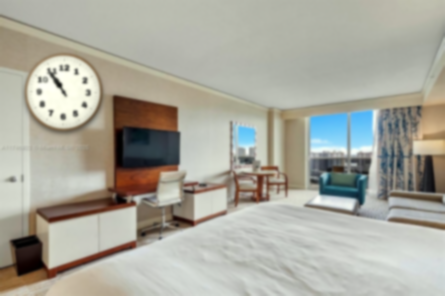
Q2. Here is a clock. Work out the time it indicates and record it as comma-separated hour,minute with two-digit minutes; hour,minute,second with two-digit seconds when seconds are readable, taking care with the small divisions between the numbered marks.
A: 10,54
